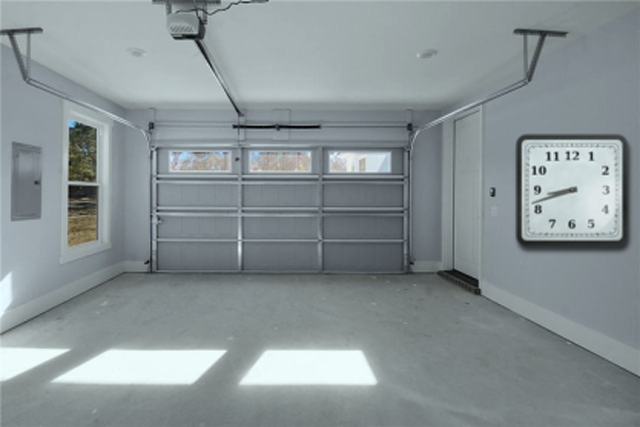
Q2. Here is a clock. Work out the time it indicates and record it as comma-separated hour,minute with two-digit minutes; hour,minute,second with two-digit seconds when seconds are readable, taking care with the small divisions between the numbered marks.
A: 8,42
